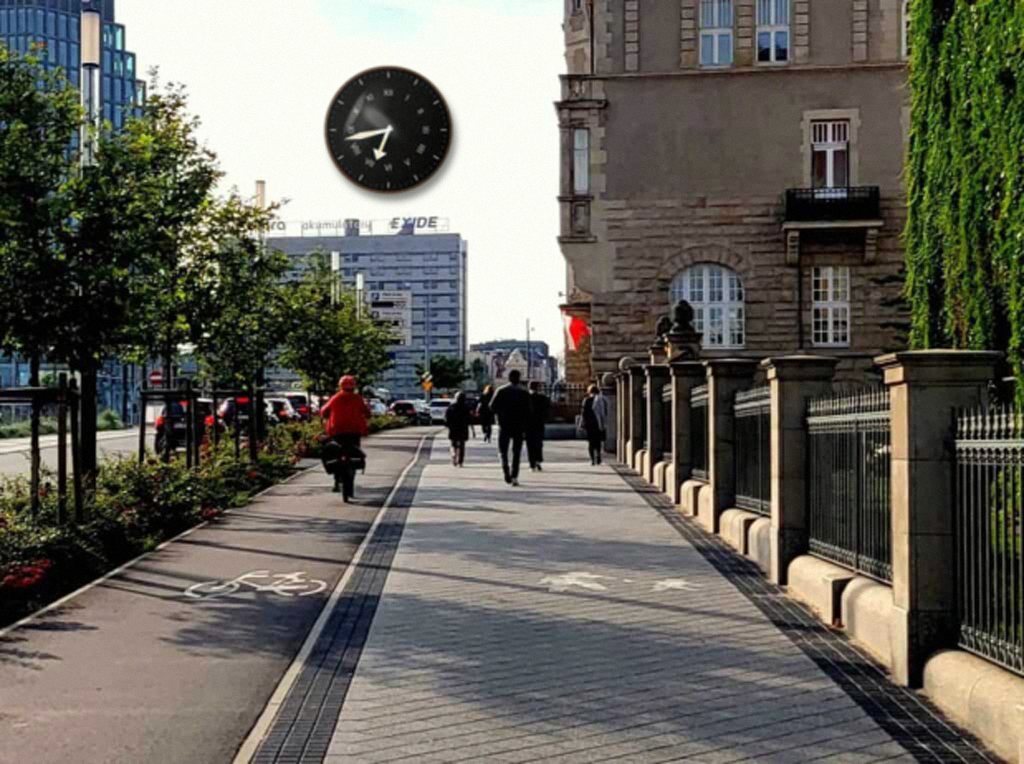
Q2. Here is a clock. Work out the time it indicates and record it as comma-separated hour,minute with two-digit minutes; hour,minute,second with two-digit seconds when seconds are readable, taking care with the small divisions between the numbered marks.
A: 6,43
